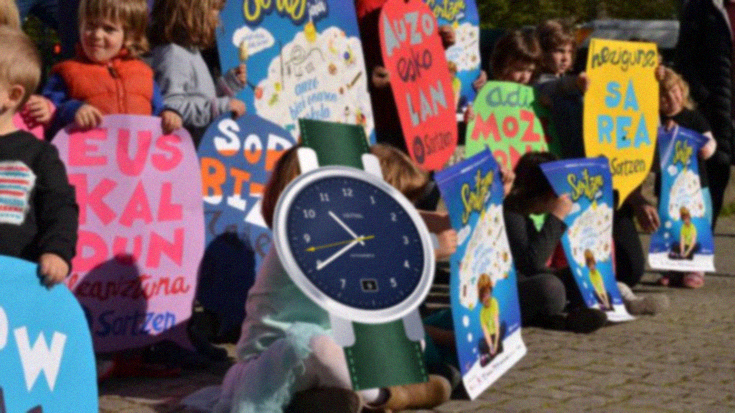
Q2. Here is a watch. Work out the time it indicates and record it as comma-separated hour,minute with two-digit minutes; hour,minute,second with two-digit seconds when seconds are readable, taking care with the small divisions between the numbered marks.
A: 10,39,43
